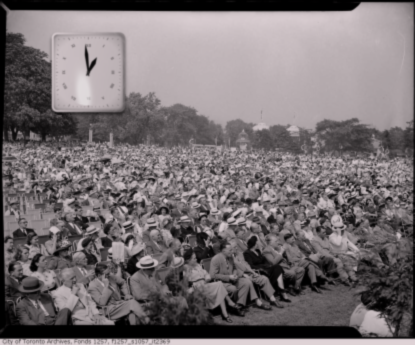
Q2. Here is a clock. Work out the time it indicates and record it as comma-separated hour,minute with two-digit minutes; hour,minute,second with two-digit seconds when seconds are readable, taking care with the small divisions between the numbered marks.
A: 12,59
